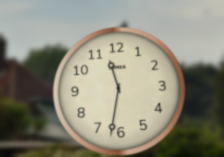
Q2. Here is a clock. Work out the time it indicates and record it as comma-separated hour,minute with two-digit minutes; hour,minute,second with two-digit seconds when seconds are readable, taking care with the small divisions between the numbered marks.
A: 11,32
